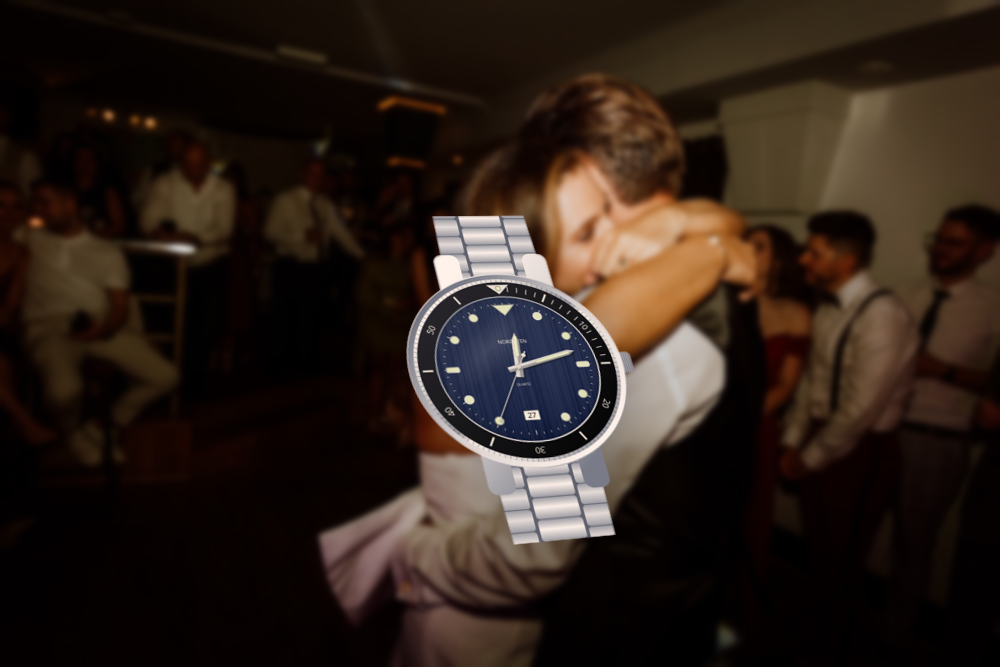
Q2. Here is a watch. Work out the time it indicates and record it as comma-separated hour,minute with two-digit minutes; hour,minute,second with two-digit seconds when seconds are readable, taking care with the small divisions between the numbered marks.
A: 12,12,35
